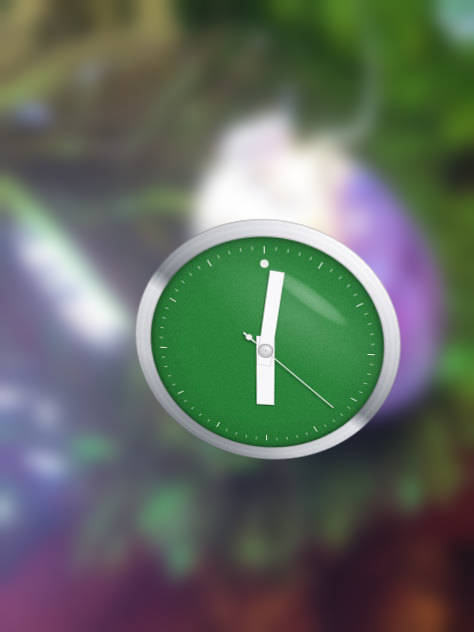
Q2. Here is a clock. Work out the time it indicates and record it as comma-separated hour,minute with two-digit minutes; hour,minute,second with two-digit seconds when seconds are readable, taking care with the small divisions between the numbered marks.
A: 6,01,22
